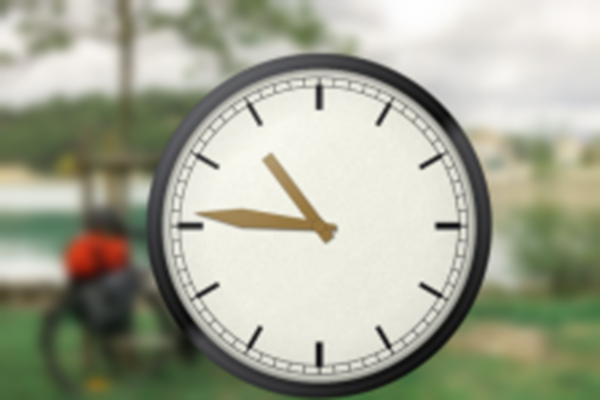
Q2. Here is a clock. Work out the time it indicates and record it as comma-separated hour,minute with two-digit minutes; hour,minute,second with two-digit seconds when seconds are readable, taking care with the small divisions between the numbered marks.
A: 10,46
